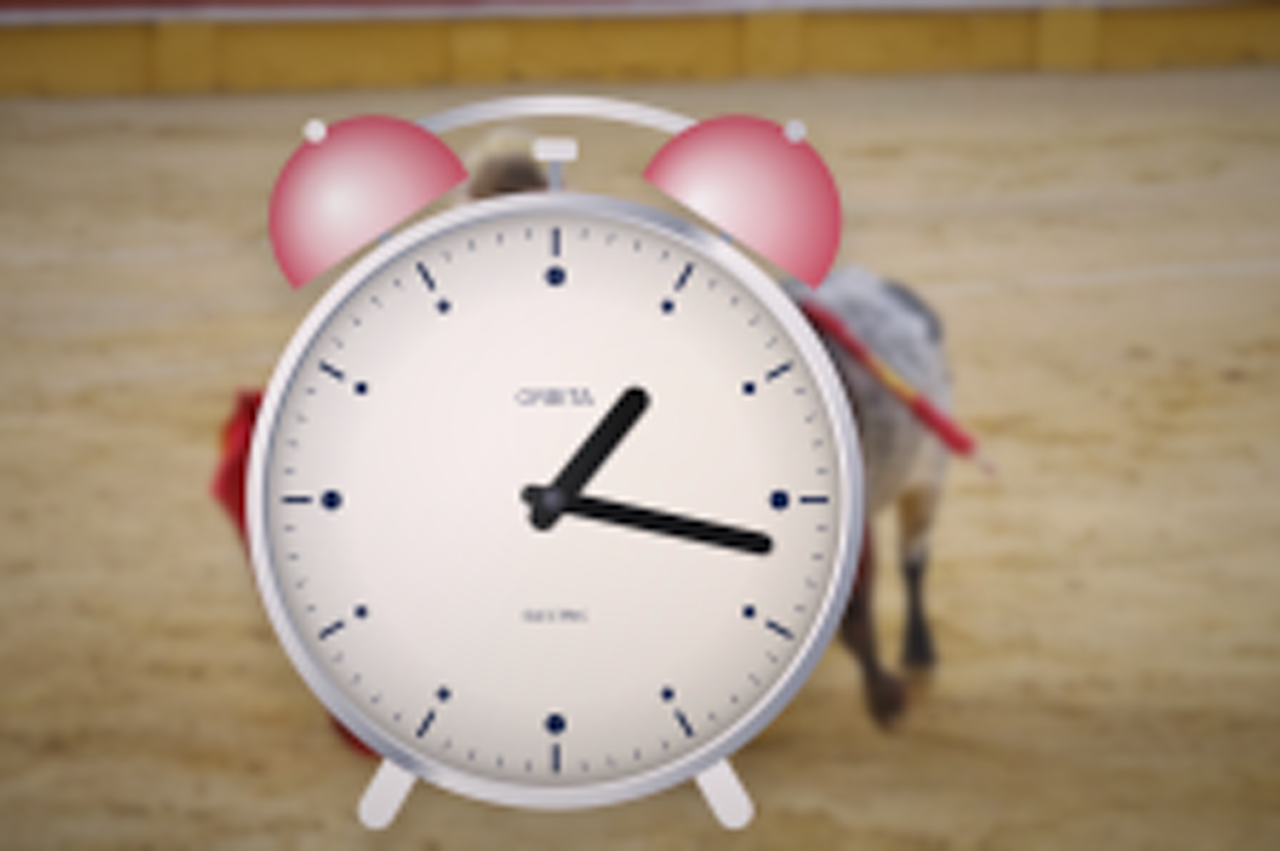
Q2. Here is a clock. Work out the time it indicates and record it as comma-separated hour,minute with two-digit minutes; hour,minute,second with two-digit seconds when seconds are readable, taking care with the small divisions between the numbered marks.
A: 1,17
